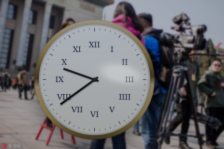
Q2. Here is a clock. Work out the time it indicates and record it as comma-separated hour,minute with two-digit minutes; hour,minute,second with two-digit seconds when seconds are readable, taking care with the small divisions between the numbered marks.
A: 9,39
